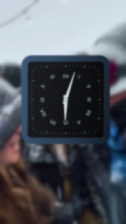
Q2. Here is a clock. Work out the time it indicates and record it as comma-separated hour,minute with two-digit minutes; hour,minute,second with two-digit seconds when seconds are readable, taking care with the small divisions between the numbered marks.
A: 6,03
